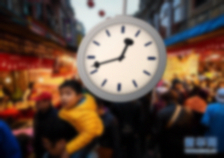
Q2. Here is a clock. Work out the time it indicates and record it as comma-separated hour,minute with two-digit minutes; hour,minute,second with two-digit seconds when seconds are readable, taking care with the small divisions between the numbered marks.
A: 12,42
